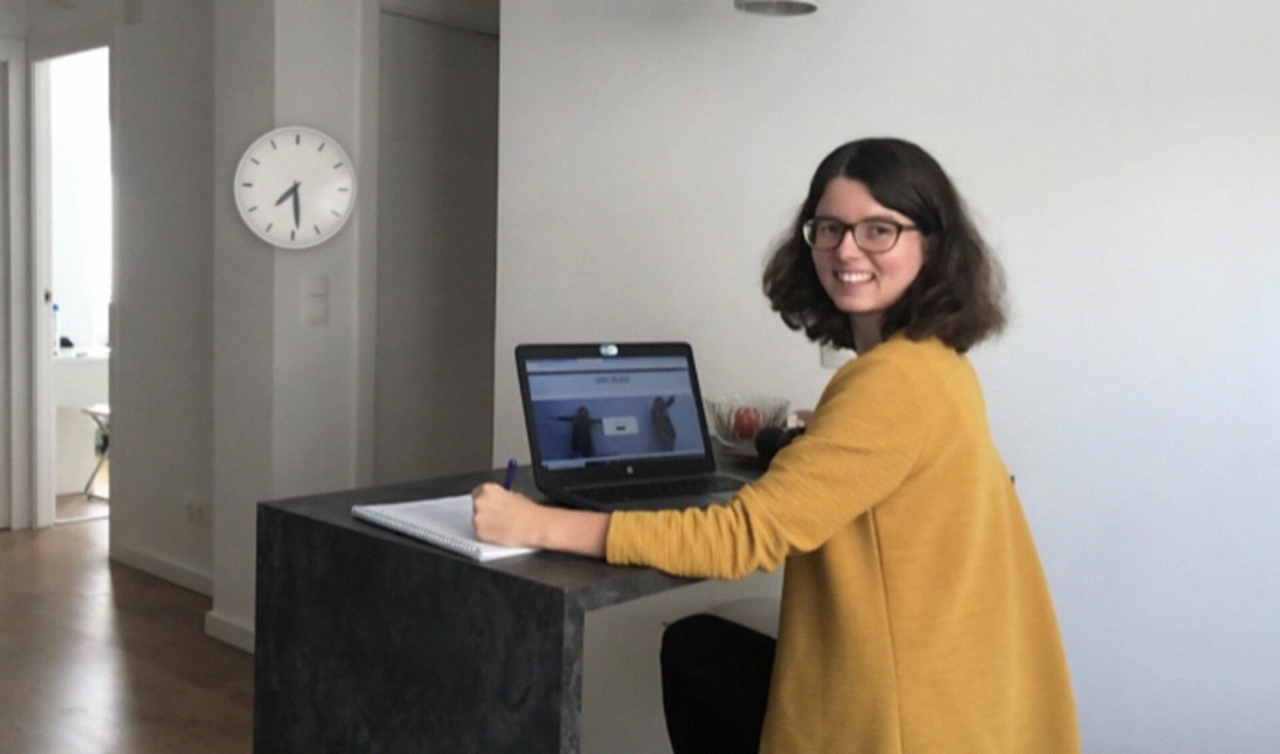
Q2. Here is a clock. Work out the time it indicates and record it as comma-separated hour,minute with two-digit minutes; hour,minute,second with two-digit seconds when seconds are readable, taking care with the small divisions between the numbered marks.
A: 7,29
